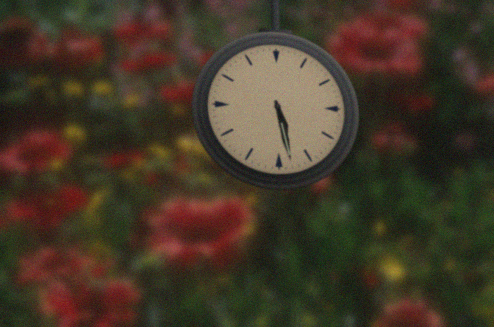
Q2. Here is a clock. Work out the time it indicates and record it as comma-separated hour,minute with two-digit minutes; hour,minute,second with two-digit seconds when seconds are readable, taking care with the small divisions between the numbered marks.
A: 5,28
